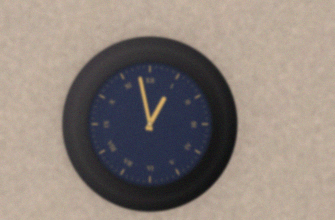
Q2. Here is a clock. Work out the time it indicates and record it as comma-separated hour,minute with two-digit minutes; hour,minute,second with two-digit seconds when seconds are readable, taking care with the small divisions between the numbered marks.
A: 12,58
